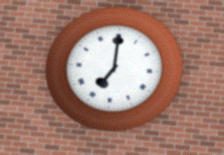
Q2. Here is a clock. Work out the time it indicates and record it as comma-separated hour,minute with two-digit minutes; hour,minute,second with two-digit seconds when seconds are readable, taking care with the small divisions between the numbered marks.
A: 7,00
